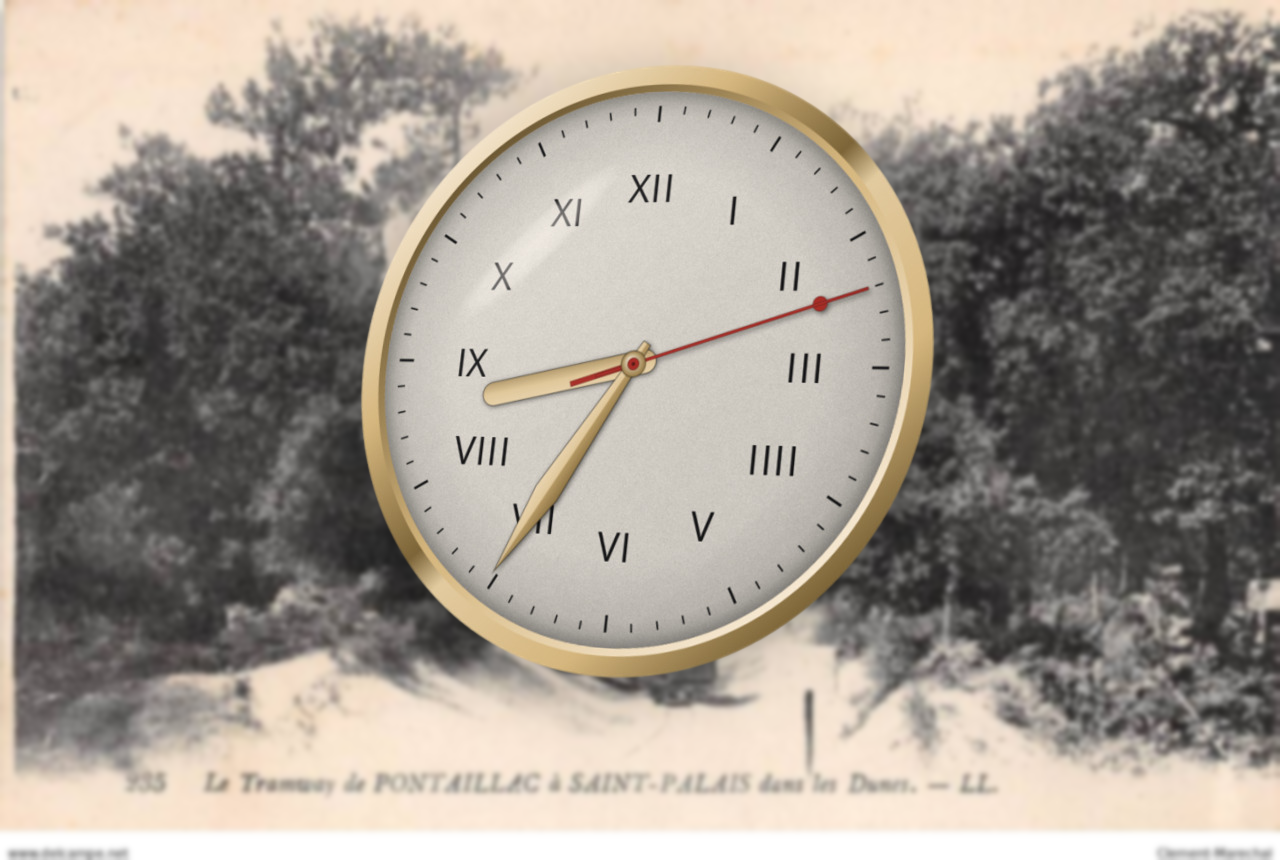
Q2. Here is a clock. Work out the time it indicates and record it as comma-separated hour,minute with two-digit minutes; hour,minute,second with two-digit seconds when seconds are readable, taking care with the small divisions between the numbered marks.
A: 8,35,12
